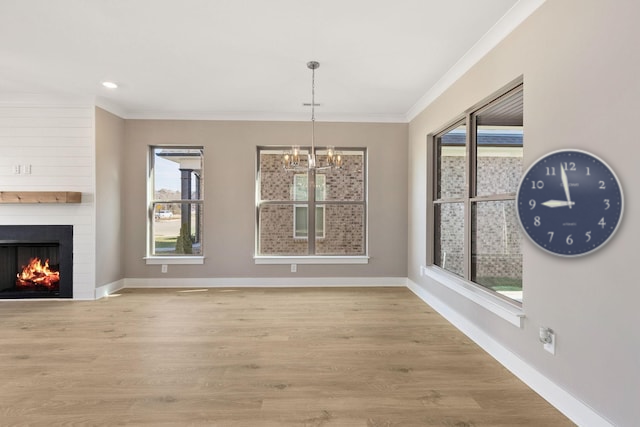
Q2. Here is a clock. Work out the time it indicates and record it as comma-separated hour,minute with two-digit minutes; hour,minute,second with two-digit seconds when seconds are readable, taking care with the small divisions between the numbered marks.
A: 8,58
